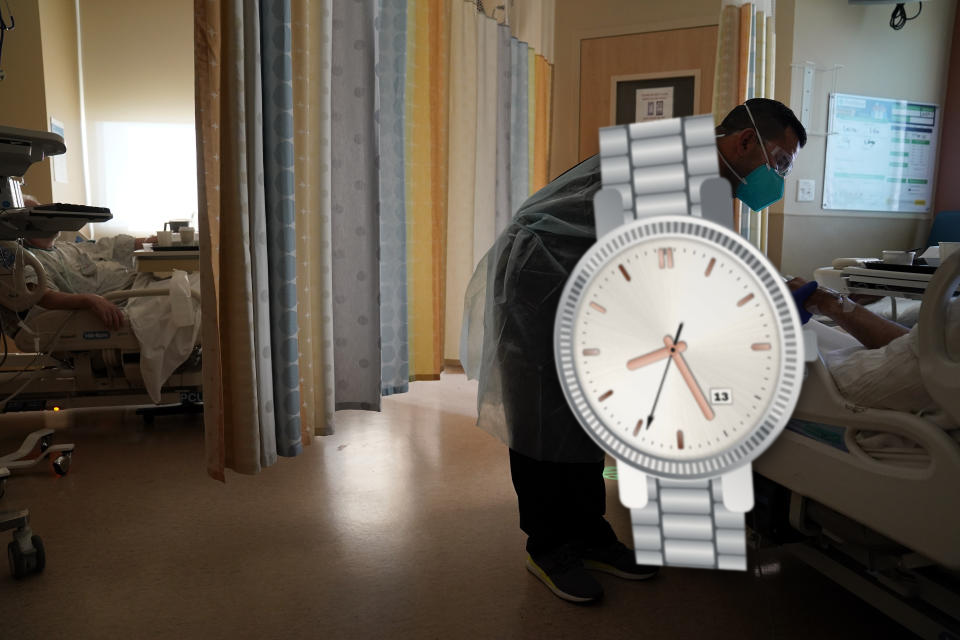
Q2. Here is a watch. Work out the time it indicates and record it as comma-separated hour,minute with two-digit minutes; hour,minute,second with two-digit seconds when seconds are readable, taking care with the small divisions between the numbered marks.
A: 8,25,34
